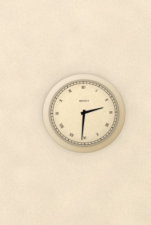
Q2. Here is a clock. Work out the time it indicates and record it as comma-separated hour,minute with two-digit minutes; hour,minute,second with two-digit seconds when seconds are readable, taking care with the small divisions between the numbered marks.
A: 2,31
